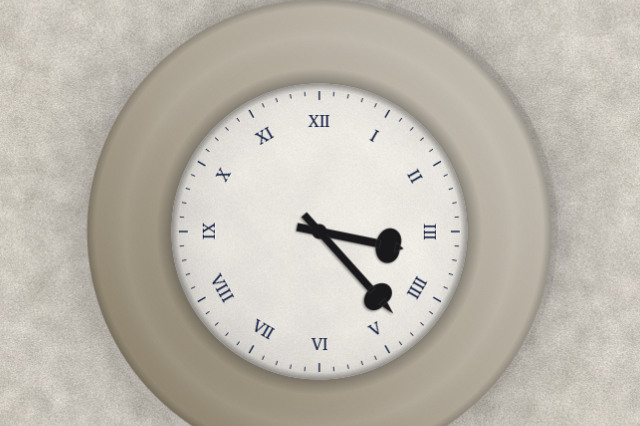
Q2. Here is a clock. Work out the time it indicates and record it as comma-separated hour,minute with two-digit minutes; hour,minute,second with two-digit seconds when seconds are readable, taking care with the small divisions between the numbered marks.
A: 3,23
